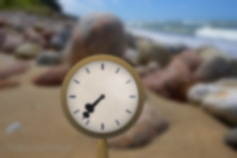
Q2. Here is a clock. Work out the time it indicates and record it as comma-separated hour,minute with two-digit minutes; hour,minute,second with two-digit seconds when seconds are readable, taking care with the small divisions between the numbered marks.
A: 7,37
